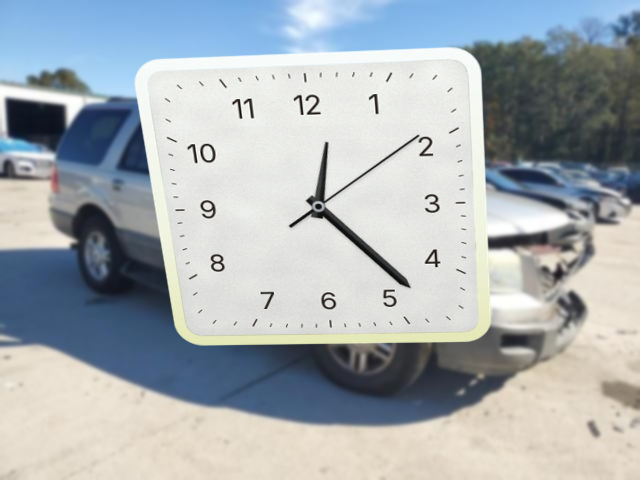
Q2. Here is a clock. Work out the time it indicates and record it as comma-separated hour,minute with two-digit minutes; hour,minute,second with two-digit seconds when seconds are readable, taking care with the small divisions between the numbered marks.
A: 12,23,09
